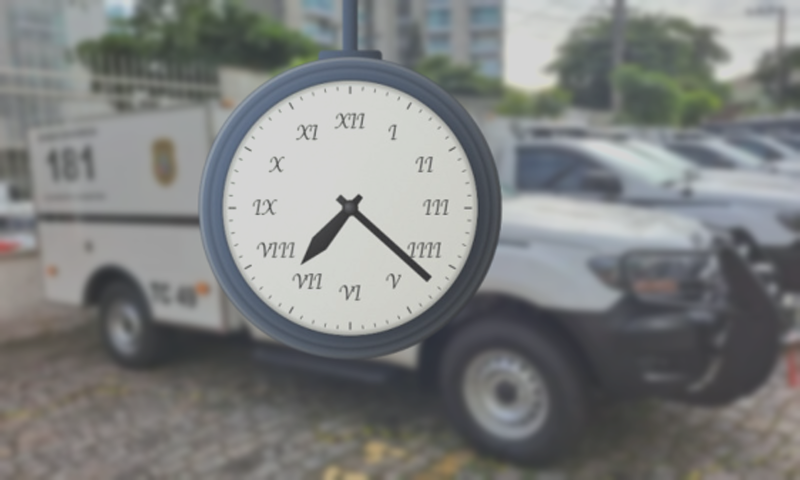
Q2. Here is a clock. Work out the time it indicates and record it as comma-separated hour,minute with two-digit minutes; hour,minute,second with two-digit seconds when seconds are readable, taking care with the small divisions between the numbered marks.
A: 7,22
